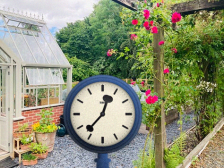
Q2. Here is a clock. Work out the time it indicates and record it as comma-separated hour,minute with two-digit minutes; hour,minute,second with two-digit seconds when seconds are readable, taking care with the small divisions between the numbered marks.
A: 12,37
